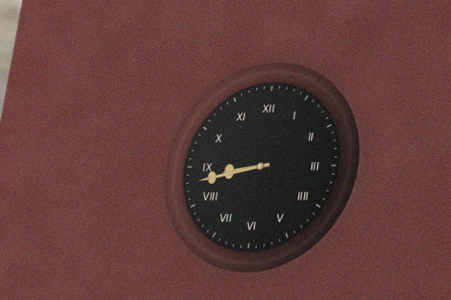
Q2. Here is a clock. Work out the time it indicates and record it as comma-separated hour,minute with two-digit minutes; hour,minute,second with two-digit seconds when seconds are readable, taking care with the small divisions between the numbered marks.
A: 8,43
